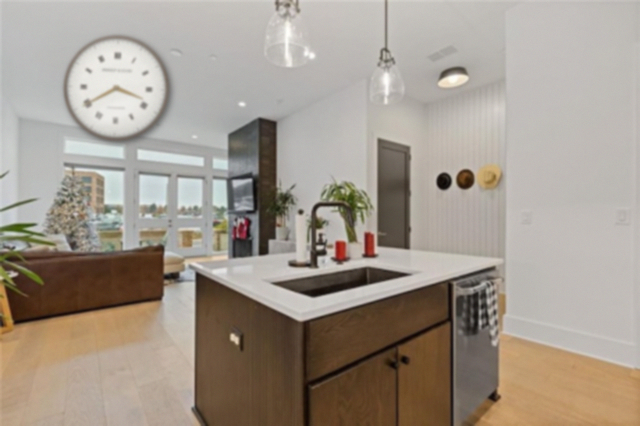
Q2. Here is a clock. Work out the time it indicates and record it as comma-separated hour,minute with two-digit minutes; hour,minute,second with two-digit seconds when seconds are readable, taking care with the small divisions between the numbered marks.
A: 3,40
